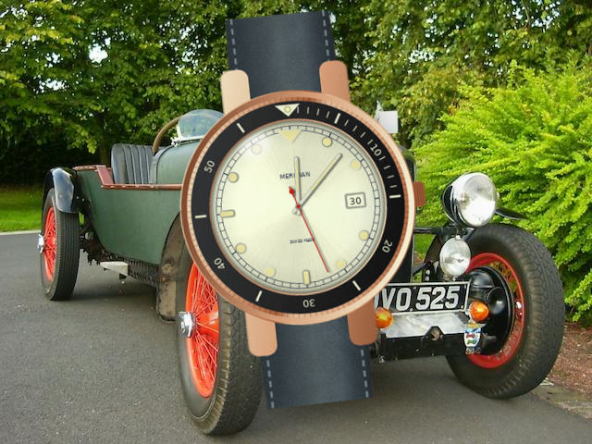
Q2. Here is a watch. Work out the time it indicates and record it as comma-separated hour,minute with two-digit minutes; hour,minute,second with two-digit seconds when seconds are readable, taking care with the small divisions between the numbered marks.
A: 12,07,27
